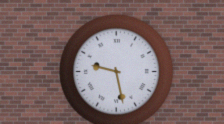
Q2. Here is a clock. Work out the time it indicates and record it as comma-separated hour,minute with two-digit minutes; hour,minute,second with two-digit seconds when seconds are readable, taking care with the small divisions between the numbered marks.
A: 9,28
